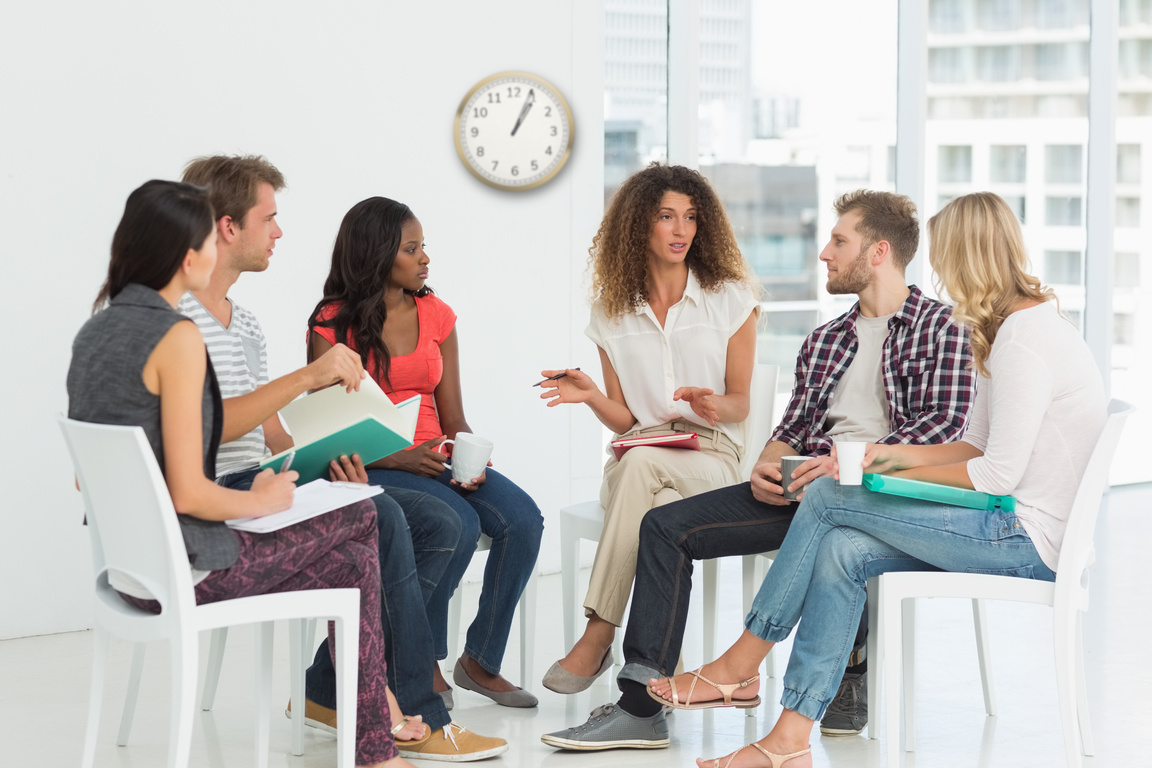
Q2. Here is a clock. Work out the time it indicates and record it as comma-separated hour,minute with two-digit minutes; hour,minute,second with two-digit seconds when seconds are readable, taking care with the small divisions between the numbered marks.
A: 1,04
